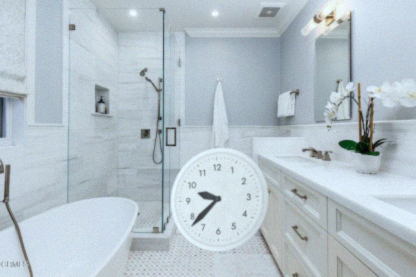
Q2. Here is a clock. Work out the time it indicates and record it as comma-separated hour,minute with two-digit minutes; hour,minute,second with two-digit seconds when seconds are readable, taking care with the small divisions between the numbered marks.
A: 9,38
